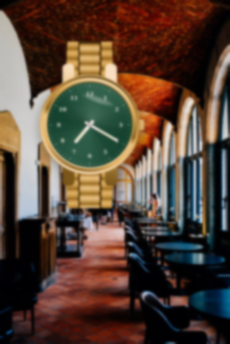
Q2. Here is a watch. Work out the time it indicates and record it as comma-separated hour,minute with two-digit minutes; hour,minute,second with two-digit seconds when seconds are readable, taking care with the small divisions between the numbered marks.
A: 7,20
